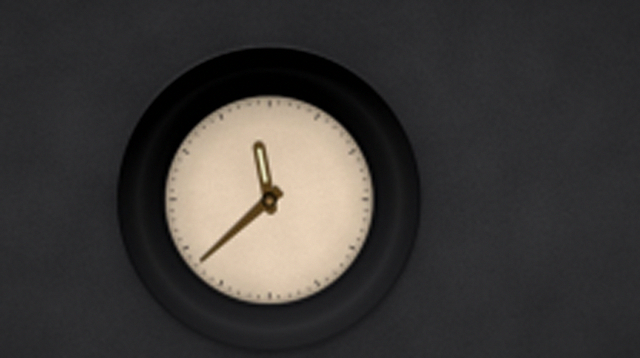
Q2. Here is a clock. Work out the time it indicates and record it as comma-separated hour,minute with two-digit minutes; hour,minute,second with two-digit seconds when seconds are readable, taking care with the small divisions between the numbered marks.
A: 11,38
